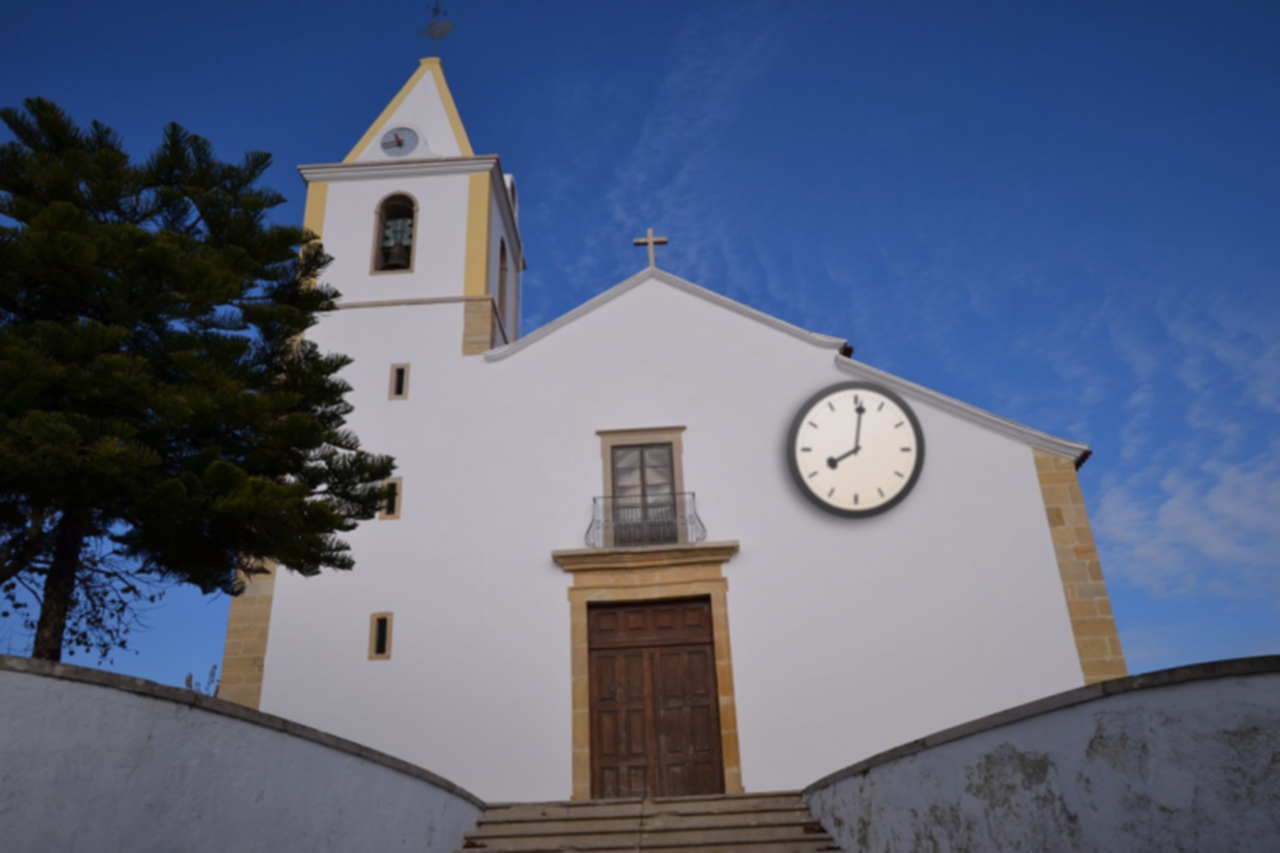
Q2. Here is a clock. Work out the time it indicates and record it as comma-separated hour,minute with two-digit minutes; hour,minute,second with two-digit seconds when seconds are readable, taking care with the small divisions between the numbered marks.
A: 8,01
